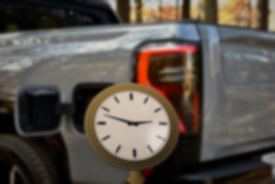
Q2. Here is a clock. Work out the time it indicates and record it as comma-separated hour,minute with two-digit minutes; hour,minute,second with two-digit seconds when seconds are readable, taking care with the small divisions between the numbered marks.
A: 2,48
